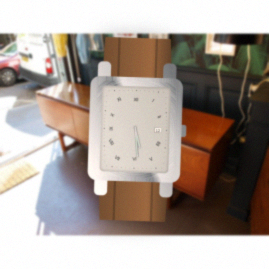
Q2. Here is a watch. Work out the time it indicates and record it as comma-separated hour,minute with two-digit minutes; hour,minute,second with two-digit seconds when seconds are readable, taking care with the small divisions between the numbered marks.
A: 5,29
